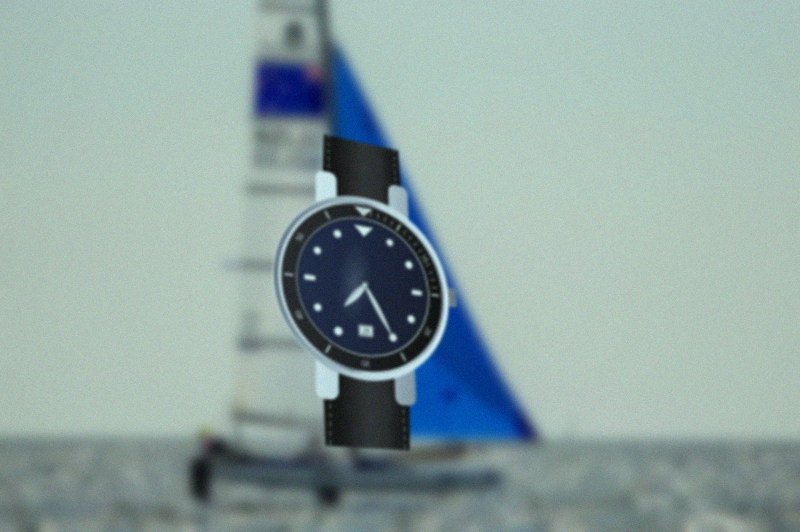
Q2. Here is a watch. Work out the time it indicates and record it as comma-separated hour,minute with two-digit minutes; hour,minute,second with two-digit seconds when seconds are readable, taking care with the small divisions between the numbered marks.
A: 7,25
